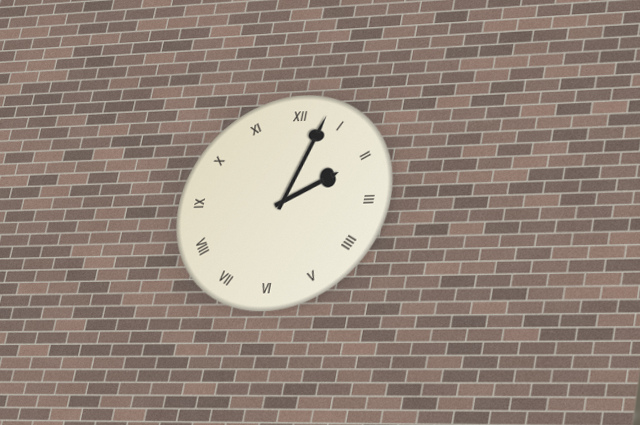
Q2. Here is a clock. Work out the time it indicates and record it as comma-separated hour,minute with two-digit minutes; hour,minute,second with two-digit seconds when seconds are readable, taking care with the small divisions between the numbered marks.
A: 2,03
